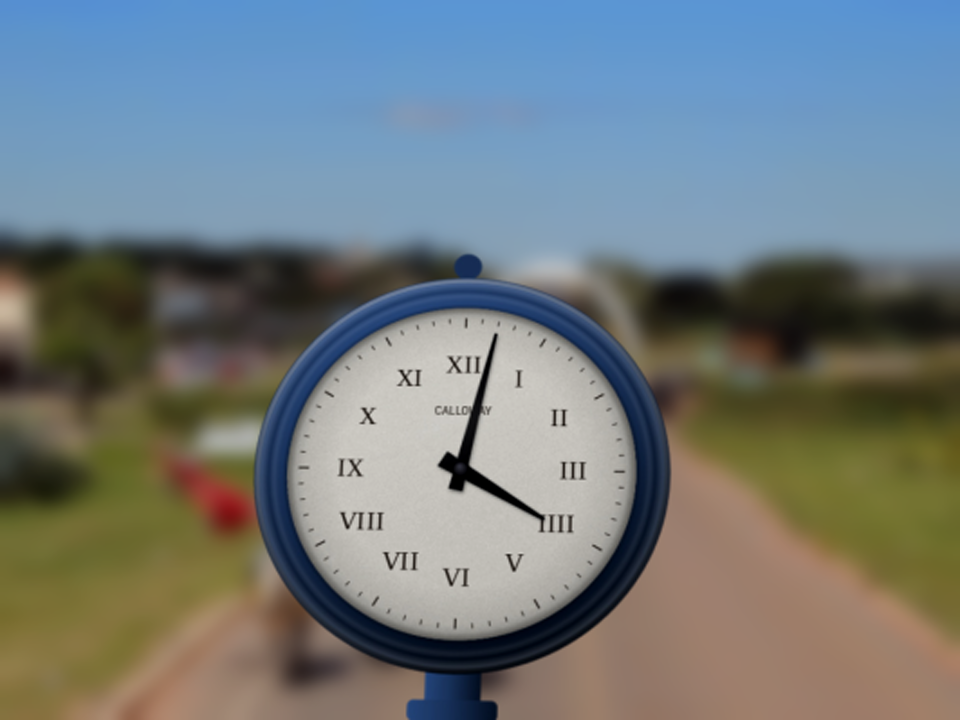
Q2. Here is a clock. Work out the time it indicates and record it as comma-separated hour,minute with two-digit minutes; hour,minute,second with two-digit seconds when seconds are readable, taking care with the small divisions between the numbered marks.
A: 4,02
